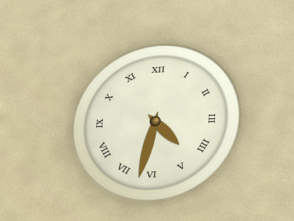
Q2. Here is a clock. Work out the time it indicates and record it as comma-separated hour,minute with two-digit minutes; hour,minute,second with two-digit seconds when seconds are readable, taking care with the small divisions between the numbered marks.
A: 4,32
